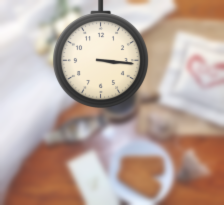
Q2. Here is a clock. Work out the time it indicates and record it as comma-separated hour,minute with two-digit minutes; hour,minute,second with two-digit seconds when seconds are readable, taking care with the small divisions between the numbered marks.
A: 3,16
